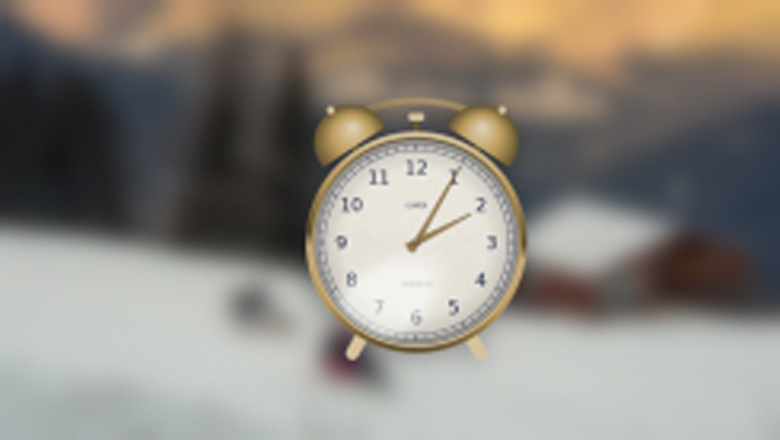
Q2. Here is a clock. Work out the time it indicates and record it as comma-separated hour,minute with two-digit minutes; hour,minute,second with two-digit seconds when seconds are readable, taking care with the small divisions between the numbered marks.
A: 2,05
